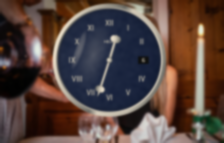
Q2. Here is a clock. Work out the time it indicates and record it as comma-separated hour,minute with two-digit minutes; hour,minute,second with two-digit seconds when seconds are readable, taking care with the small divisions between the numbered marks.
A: 12,33
